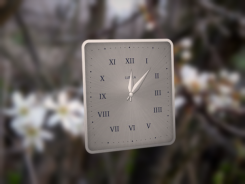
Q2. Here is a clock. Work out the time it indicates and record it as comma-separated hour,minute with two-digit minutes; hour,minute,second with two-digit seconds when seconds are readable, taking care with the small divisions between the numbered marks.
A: 12,07
